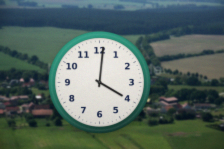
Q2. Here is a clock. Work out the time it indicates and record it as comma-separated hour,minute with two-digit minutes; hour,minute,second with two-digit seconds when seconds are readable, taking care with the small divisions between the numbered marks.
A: 4,01
